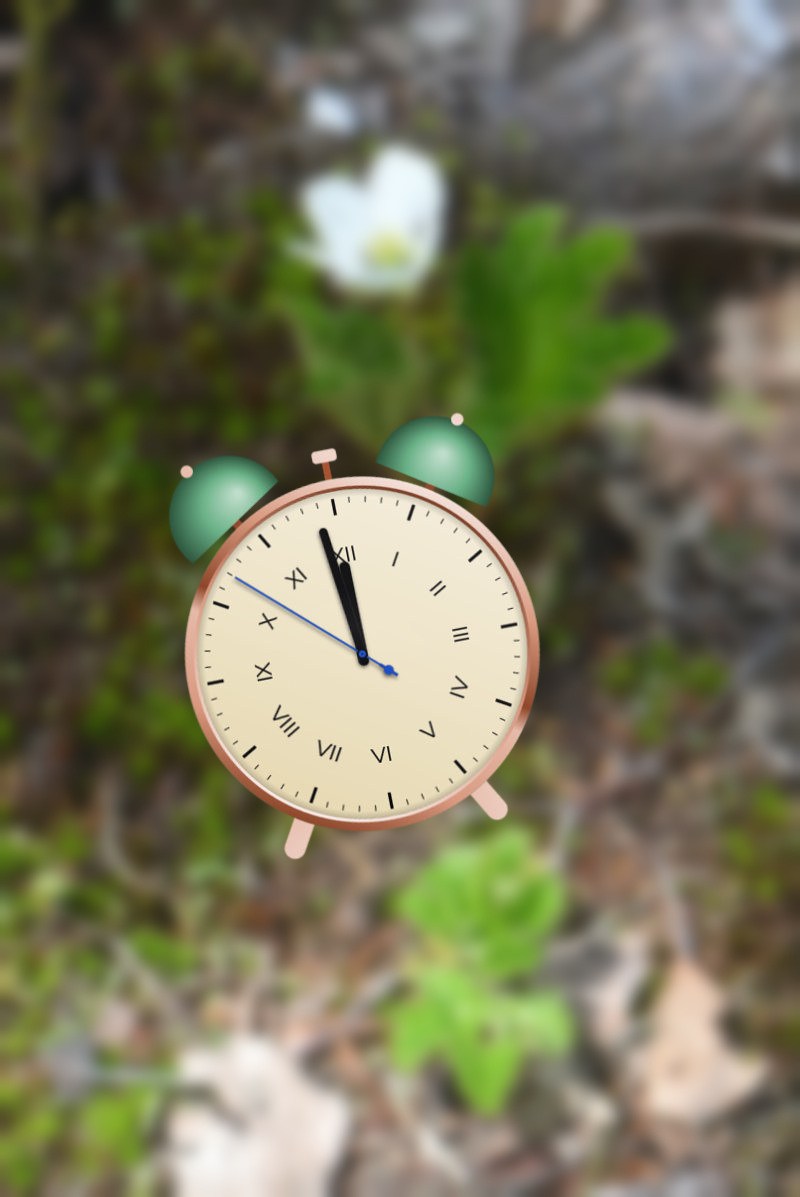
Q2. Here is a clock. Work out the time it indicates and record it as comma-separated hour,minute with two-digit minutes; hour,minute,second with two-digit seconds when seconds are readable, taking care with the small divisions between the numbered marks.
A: 11,58,52
